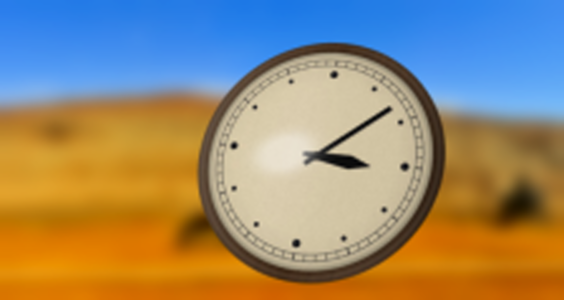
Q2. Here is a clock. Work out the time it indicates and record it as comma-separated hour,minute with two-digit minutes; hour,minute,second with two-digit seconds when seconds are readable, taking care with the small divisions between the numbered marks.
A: 3,08
